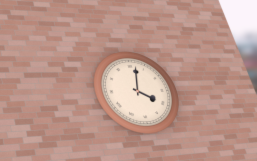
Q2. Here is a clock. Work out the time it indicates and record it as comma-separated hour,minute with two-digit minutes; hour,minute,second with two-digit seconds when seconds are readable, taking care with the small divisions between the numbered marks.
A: 4,02
